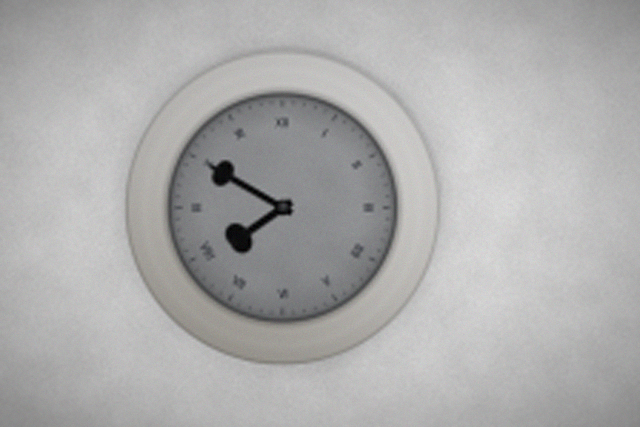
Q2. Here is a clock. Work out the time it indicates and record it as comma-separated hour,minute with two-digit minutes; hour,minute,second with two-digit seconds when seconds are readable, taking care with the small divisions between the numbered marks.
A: 7,50
